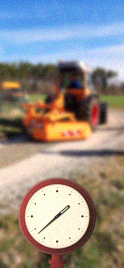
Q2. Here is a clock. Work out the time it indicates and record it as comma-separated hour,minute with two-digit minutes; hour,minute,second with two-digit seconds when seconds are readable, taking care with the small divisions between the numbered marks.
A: 1,38
